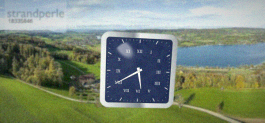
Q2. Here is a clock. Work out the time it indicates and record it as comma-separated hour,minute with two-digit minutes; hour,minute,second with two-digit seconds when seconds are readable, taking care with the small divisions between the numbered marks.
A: 5,40
